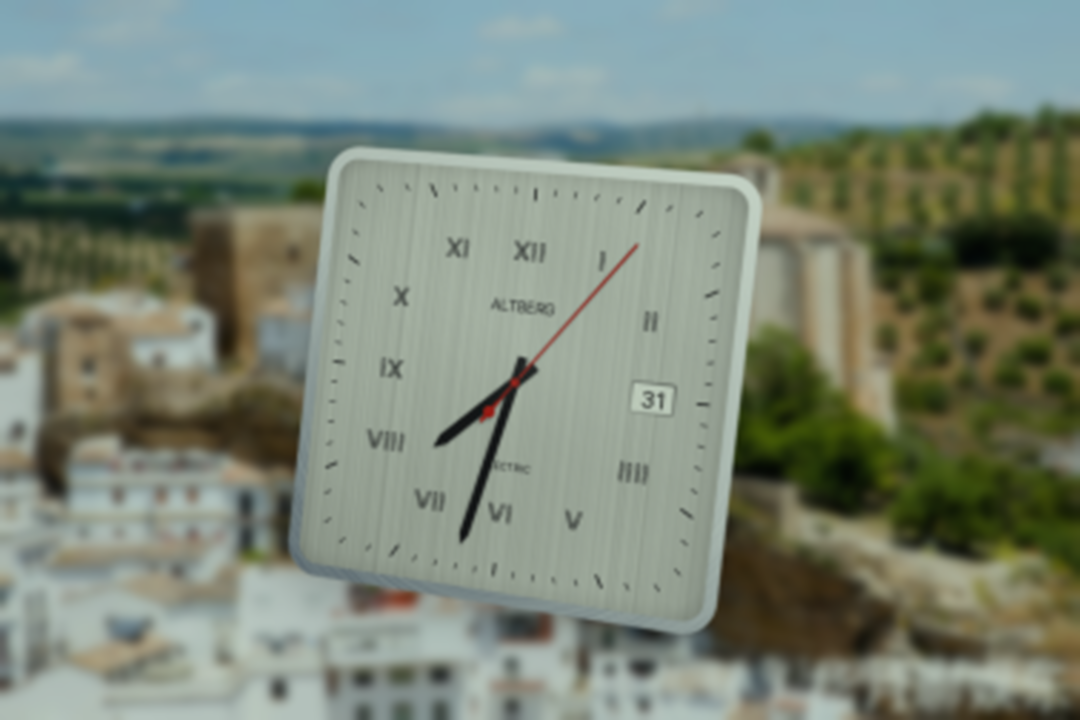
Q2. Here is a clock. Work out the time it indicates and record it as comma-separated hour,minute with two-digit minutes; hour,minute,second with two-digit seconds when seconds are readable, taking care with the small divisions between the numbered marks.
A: 7,32,06
